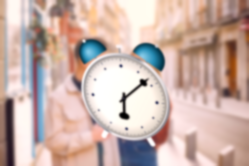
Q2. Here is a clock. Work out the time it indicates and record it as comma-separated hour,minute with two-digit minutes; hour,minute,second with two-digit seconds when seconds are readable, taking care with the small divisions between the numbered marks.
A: 6,08
